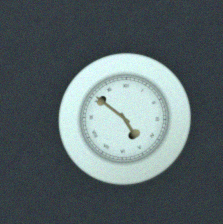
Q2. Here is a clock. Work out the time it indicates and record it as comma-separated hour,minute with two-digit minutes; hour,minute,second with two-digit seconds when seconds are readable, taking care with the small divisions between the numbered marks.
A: 4,51
